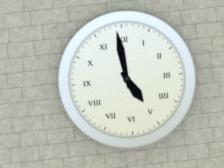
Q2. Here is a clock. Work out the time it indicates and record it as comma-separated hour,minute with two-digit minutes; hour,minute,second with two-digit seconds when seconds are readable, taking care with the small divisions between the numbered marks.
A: 4,59
